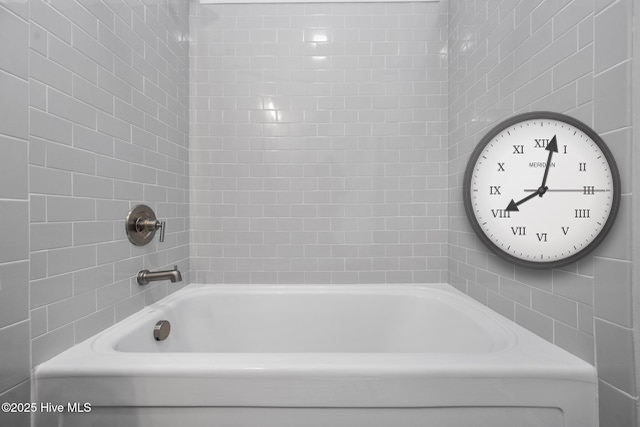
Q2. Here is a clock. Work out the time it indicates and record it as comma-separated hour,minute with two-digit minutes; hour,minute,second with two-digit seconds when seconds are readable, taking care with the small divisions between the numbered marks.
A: 8,02,15
